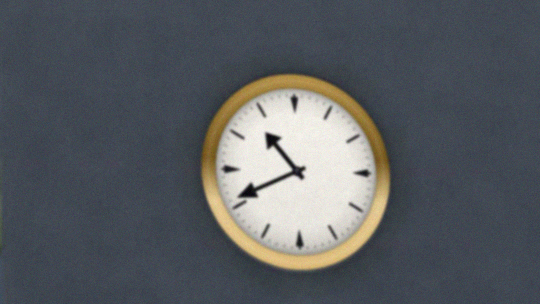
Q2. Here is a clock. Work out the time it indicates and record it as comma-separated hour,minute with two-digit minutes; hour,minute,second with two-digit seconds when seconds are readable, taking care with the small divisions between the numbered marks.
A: 10,41
